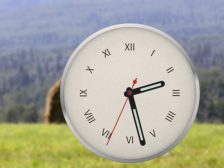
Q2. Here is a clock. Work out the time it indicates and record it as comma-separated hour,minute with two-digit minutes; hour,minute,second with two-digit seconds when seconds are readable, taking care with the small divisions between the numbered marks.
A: 2,27,34
